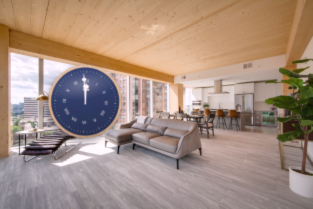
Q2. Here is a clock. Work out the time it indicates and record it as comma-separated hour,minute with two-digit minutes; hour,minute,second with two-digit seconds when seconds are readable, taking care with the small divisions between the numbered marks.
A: 11,59
